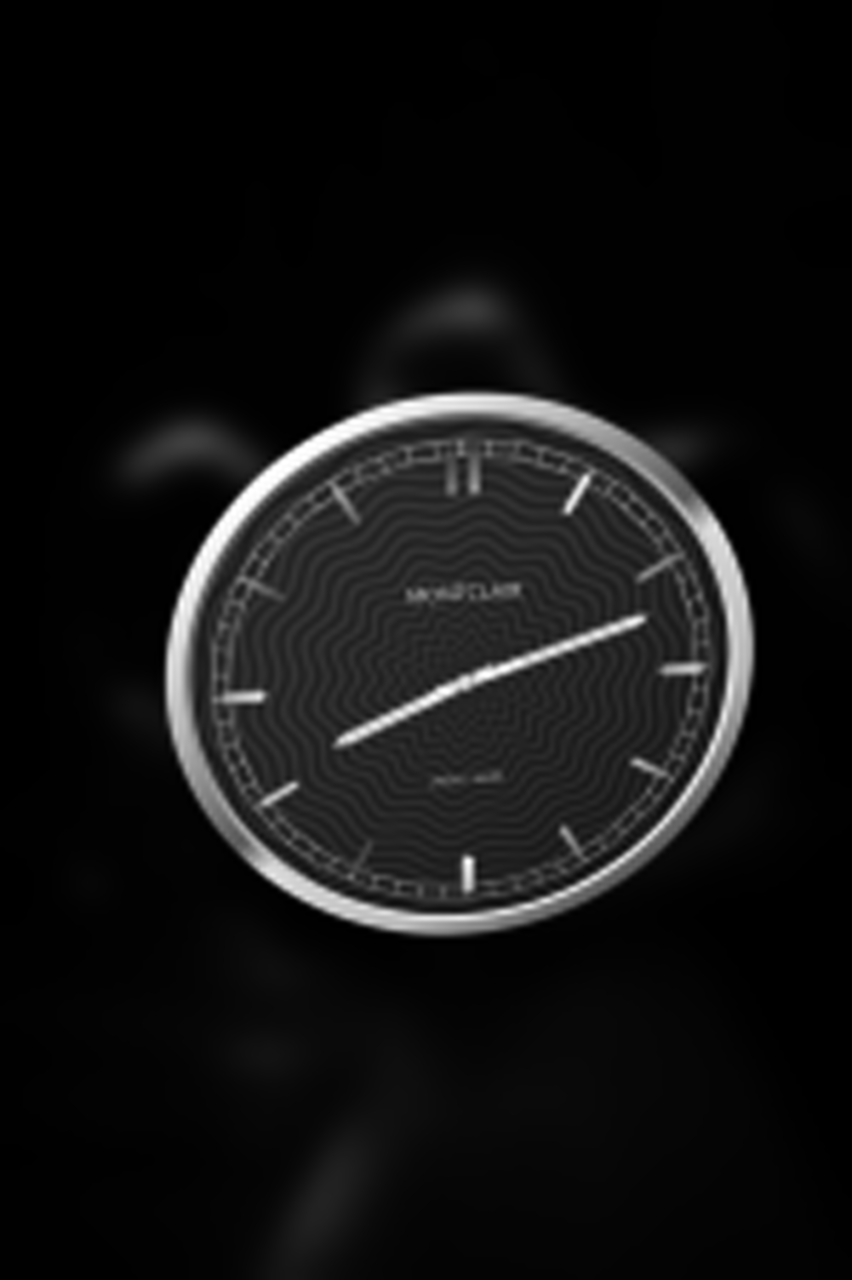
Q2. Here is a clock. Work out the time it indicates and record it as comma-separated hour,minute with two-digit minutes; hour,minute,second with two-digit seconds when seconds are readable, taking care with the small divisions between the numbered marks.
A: 8,12
